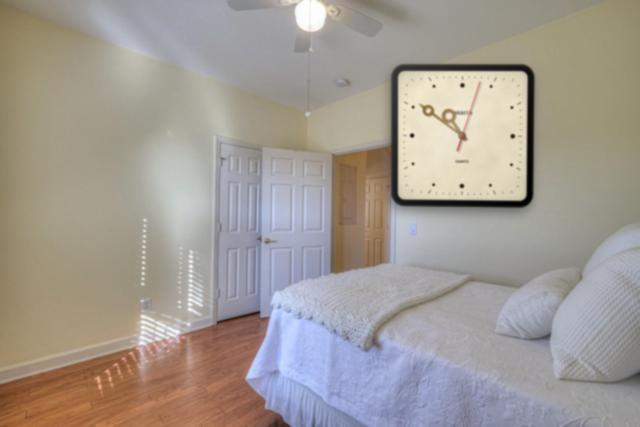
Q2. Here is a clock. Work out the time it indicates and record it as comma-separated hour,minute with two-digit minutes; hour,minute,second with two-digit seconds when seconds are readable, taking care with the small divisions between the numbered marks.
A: 10,51,03
